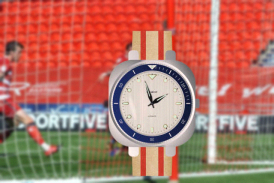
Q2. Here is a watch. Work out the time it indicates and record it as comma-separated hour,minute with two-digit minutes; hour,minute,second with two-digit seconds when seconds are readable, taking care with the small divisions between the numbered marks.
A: 1,57
